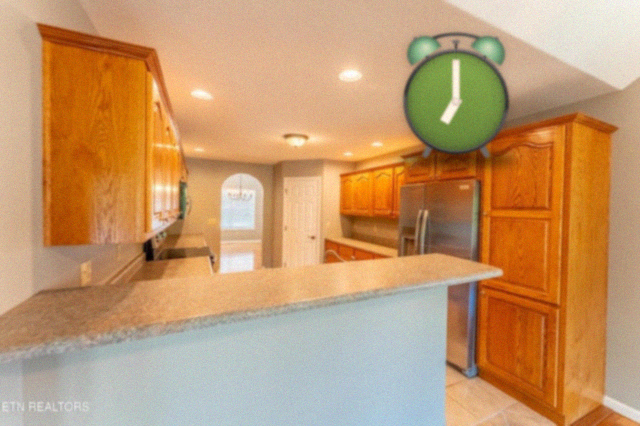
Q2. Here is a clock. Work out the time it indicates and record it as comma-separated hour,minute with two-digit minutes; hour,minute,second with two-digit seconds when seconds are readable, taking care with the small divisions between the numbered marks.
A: 7,00
